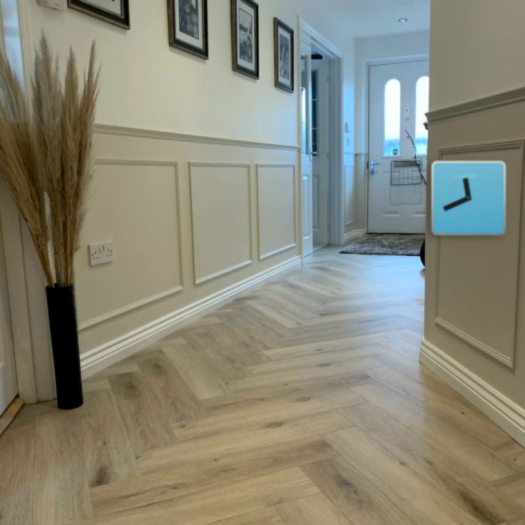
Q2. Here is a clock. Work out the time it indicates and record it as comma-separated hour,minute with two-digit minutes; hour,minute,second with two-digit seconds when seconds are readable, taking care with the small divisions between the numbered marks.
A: 11,41
